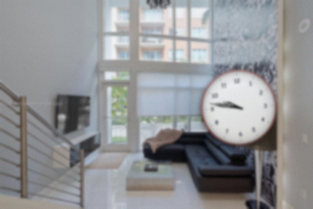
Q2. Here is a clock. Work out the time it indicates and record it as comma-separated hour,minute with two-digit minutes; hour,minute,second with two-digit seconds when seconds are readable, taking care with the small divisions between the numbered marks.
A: 9,47
